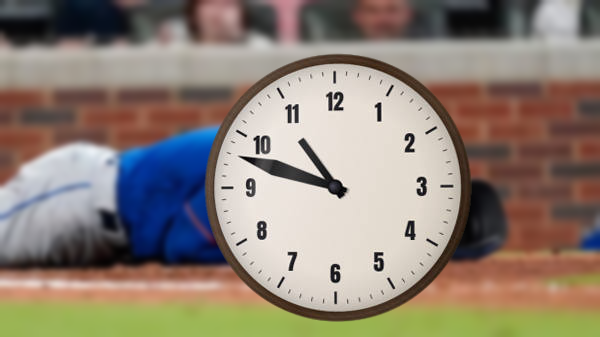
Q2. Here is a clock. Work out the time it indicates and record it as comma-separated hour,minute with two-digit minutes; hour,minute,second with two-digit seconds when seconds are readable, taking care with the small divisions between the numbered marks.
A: 10,48
